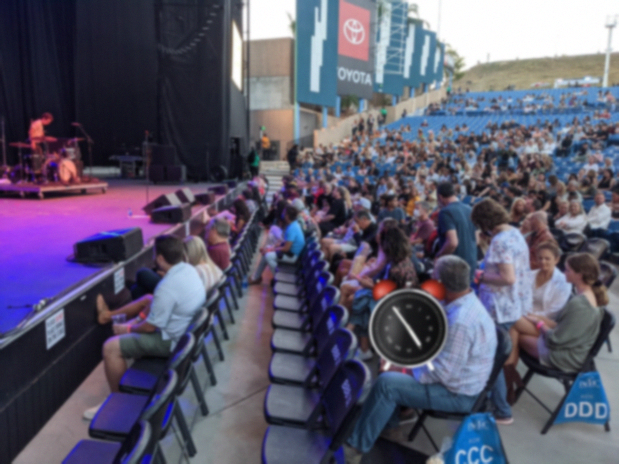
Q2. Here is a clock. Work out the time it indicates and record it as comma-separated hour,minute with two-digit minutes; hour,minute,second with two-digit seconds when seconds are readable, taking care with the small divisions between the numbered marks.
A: 4,54
